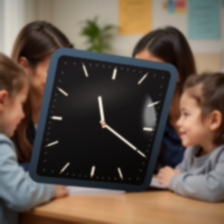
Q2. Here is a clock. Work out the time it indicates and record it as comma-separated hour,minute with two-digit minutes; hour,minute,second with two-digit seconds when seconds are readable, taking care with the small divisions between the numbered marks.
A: 11,20
